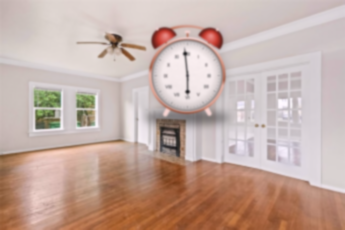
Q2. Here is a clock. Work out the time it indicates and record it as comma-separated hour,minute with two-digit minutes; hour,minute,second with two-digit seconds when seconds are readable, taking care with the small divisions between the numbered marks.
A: 5,59
